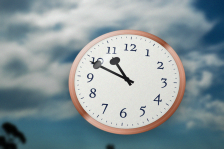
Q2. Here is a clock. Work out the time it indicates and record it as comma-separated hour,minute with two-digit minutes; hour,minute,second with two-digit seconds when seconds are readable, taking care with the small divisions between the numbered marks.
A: 10,49
